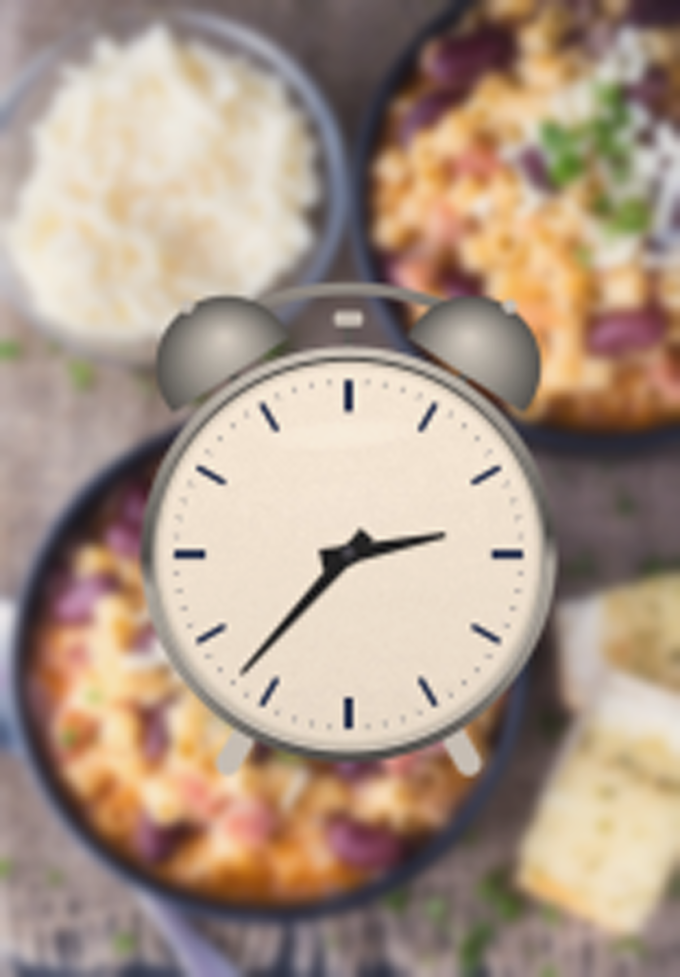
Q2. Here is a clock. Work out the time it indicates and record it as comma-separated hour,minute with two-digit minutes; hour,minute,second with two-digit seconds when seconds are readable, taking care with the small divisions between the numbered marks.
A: 2,37
